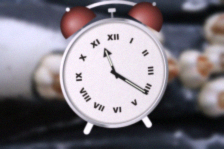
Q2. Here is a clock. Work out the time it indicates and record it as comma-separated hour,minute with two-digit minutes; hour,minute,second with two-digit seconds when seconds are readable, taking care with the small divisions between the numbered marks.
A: 11,21
